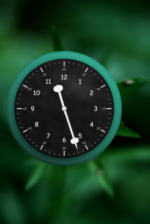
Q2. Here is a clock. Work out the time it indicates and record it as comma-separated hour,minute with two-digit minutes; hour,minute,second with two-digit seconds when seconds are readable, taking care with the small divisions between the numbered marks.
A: 11,27
